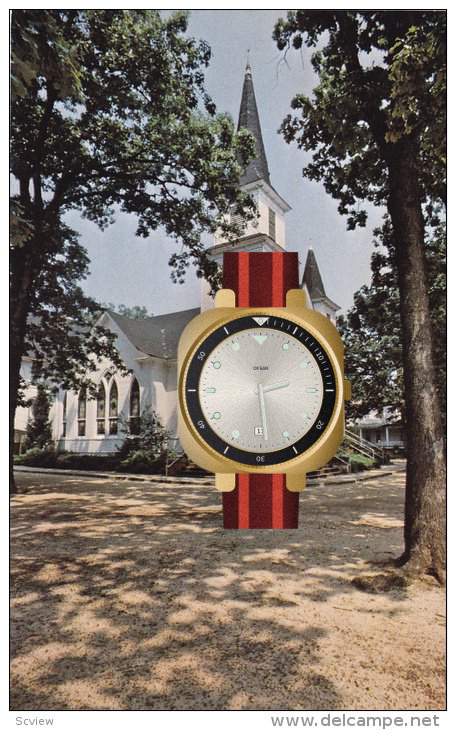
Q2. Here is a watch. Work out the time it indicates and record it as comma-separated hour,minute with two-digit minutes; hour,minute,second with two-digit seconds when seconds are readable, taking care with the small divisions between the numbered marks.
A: 2,29
